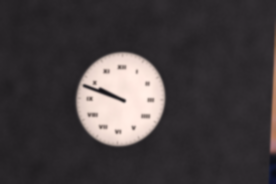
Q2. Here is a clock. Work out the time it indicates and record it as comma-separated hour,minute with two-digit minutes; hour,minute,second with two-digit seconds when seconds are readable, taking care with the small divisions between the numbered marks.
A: 9,48
